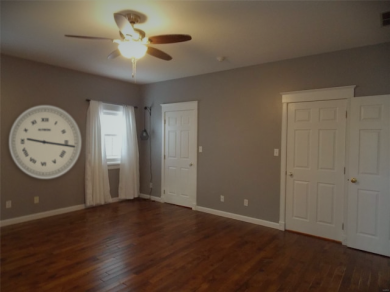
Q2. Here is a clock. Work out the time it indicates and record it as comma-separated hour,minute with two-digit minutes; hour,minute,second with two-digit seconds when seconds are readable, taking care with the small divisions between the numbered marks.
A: 9,16
